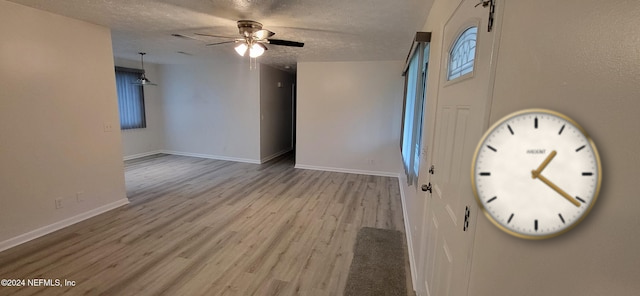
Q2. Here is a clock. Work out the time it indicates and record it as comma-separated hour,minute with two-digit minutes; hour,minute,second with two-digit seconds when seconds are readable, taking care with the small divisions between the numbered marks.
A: 1,21
